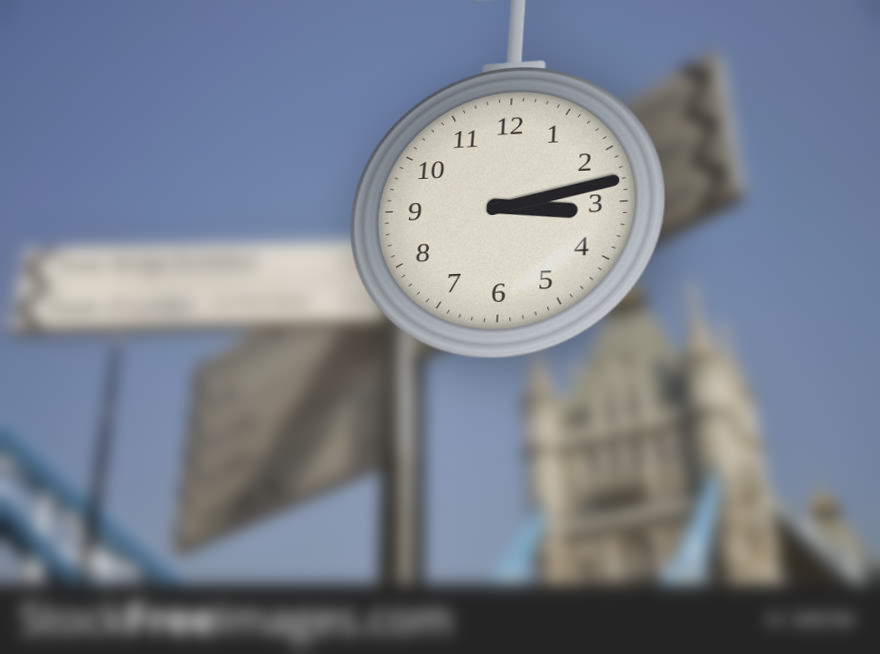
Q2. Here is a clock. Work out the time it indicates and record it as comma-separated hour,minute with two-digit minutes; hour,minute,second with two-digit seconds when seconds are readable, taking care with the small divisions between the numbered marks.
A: 3,13
